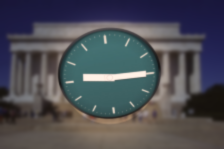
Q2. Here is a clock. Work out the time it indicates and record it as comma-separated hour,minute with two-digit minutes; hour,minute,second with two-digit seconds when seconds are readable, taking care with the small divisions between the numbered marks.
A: 9,15
